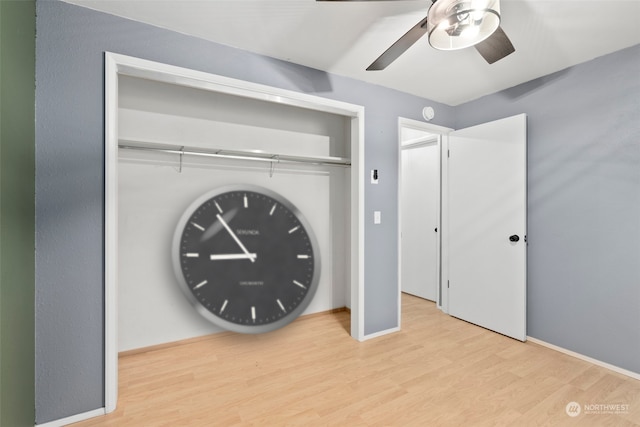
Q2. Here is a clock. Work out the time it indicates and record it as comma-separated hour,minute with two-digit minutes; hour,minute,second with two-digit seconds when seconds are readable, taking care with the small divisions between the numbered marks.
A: 8,54
